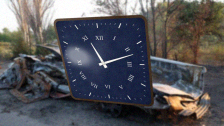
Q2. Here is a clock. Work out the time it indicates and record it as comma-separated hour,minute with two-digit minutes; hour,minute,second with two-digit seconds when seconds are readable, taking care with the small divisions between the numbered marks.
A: 11,12
